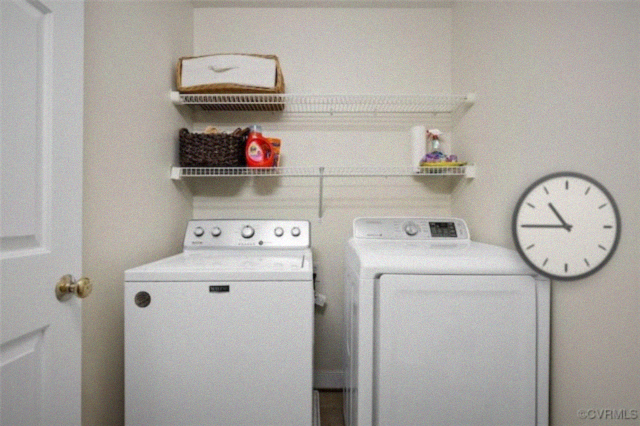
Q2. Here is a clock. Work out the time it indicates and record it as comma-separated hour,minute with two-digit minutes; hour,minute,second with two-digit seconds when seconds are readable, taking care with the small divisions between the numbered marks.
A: 10,45
